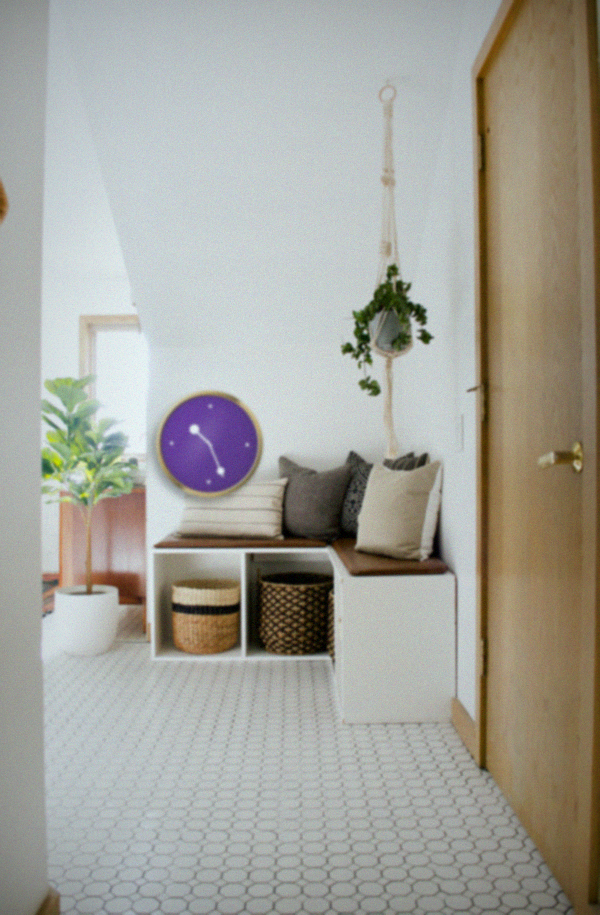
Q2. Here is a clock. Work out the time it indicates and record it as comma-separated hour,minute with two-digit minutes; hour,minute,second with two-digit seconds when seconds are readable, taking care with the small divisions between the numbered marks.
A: 10,26
